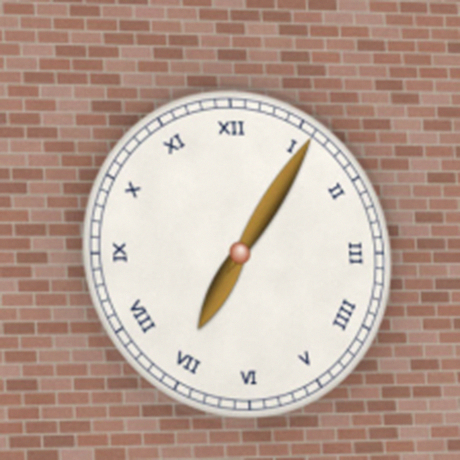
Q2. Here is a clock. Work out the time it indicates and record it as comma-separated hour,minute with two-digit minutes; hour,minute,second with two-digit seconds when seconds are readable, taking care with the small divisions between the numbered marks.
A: 7,06
